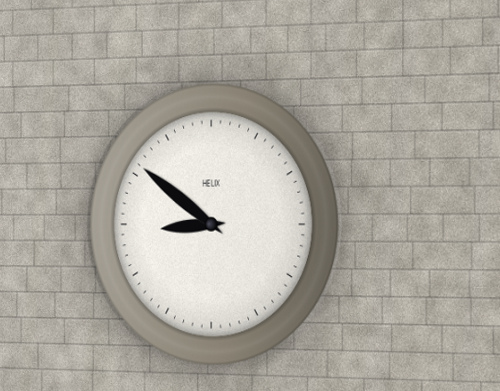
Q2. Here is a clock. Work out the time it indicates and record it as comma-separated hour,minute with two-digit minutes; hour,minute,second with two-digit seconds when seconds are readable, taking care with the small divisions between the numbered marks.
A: 8,51
